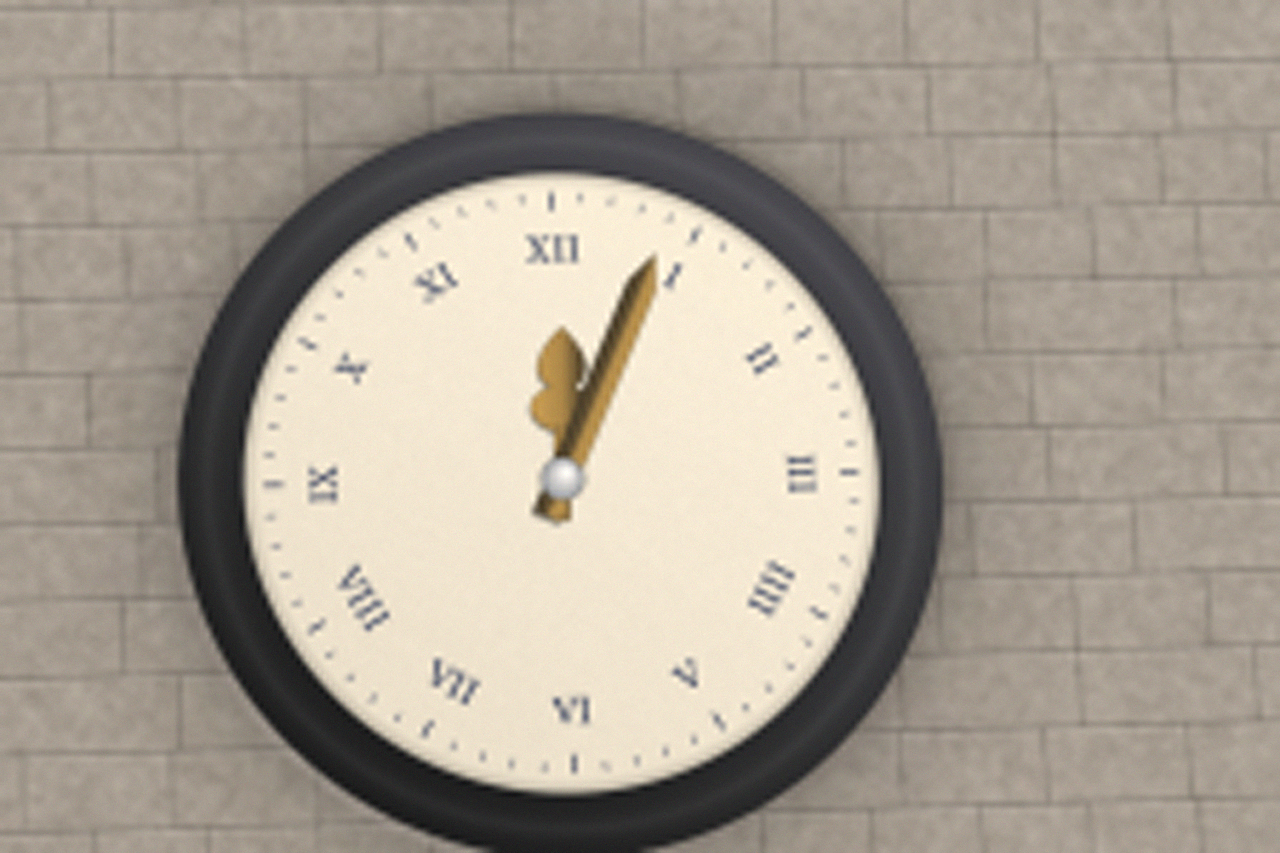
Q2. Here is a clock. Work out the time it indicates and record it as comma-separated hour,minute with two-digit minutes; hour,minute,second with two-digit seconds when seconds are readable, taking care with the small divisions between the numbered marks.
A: 12,04
